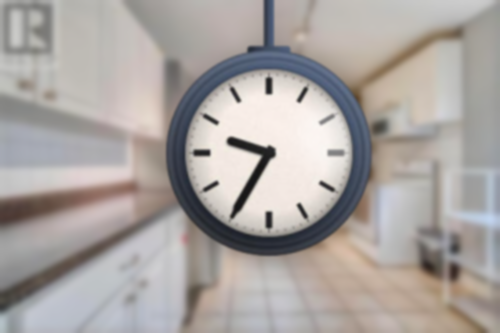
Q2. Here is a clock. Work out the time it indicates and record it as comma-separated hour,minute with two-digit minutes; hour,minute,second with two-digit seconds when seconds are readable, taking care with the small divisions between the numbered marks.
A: 9,35
